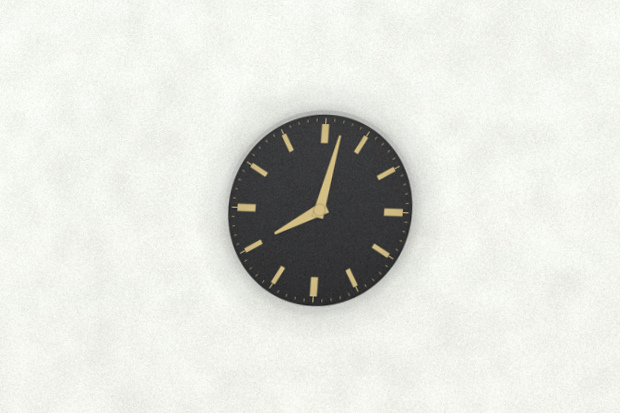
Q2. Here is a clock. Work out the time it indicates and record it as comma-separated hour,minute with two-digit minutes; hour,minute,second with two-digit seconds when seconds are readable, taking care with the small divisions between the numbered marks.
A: 8,02
